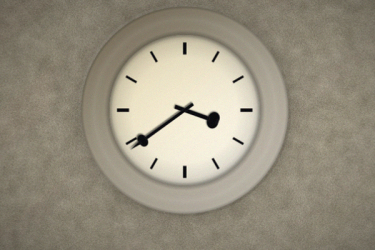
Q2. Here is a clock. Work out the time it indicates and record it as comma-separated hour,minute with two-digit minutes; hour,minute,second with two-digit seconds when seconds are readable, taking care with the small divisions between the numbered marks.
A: 3,39
